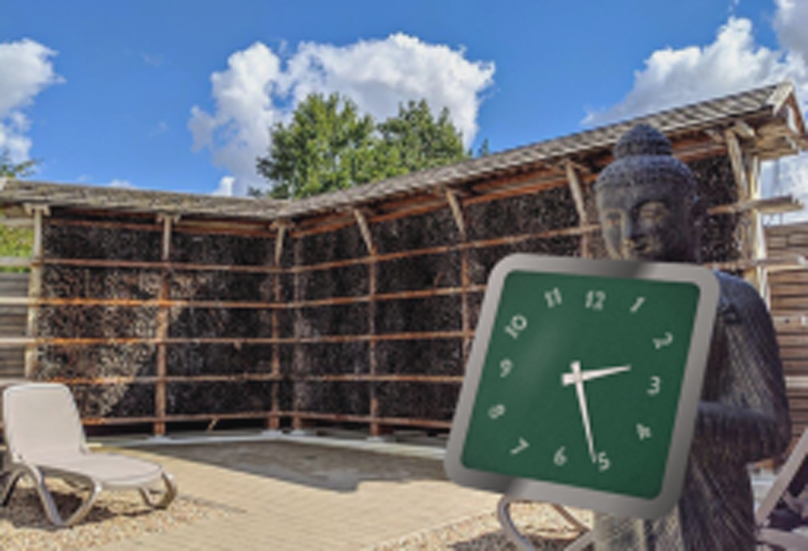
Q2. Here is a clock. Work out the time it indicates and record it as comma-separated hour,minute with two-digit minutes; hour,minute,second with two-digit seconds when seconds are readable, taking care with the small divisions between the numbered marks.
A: 2,26
